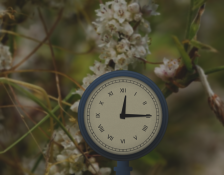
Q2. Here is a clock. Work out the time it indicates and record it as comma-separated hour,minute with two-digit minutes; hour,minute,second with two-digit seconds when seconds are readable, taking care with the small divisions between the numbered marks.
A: 12,15
